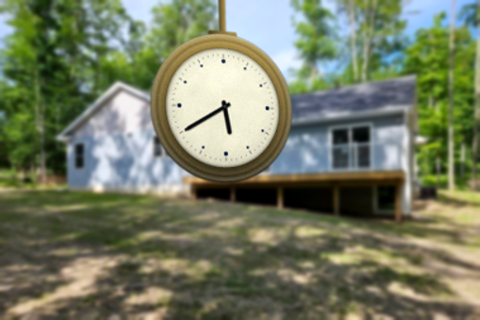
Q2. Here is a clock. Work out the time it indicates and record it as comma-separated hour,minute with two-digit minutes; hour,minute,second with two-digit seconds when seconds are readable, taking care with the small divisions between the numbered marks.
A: 5,40
